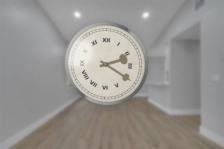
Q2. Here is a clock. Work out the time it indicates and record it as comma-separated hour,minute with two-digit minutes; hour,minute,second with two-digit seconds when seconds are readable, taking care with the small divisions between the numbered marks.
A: 2,20
